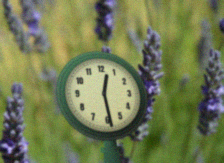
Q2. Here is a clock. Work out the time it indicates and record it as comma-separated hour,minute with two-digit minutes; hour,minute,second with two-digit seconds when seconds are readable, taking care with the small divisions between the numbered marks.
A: 12,29
